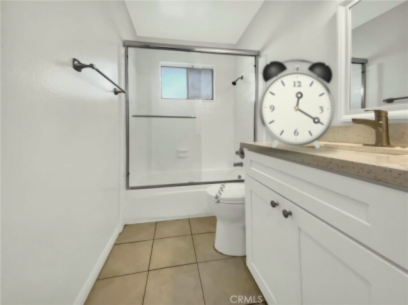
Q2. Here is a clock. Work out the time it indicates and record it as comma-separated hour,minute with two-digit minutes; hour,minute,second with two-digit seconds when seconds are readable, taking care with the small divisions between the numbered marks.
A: 12,20
